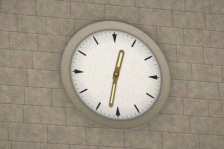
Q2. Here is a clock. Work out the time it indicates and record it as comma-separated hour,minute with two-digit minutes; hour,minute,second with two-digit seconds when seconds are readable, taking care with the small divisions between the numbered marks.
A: 12,32
